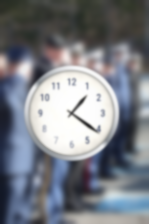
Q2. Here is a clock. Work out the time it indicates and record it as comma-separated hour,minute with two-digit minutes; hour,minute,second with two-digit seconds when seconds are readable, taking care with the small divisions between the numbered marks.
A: 1,21
